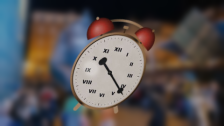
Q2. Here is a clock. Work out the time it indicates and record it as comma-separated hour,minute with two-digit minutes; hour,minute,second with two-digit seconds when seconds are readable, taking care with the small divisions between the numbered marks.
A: 10,22
